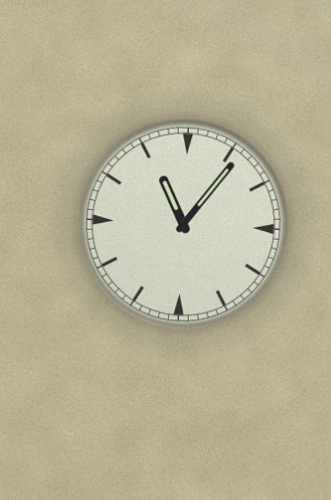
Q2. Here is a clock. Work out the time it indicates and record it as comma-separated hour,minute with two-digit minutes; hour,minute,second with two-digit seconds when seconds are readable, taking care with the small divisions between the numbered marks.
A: 11,06
